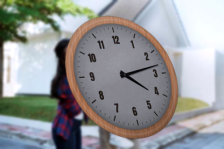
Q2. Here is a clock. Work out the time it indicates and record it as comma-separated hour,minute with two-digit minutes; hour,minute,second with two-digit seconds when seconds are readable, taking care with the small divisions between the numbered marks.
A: 4,13
